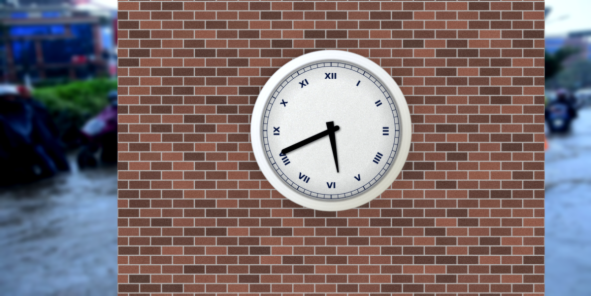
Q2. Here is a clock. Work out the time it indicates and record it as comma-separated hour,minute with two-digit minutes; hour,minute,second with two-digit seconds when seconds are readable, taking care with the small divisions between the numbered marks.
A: 5,41
